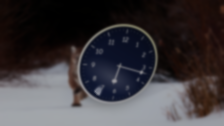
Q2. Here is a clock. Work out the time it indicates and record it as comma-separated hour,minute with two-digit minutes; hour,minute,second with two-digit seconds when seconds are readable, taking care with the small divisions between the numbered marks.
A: 6,17
